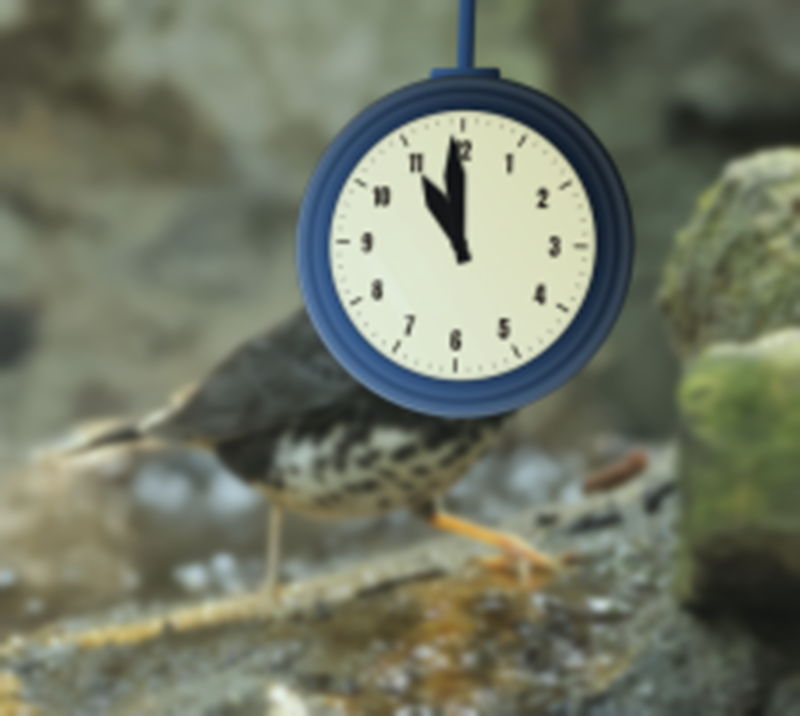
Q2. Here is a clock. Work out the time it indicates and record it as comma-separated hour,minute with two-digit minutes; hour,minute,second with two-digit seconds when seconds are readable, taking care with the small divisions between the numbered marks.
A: 10,59
